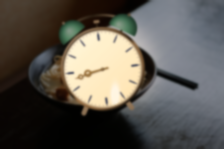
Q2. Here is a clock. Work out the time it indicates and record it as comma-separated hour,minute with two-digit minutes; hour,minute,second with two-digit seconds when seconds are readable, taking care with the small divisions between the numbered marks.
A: 8,43
